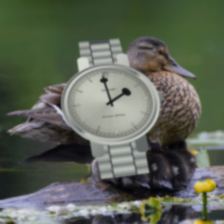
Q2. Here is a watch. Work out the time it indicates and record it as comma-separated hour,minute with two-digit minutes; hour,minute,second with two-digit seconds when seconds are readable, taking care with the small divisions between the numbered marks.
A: 1,59
